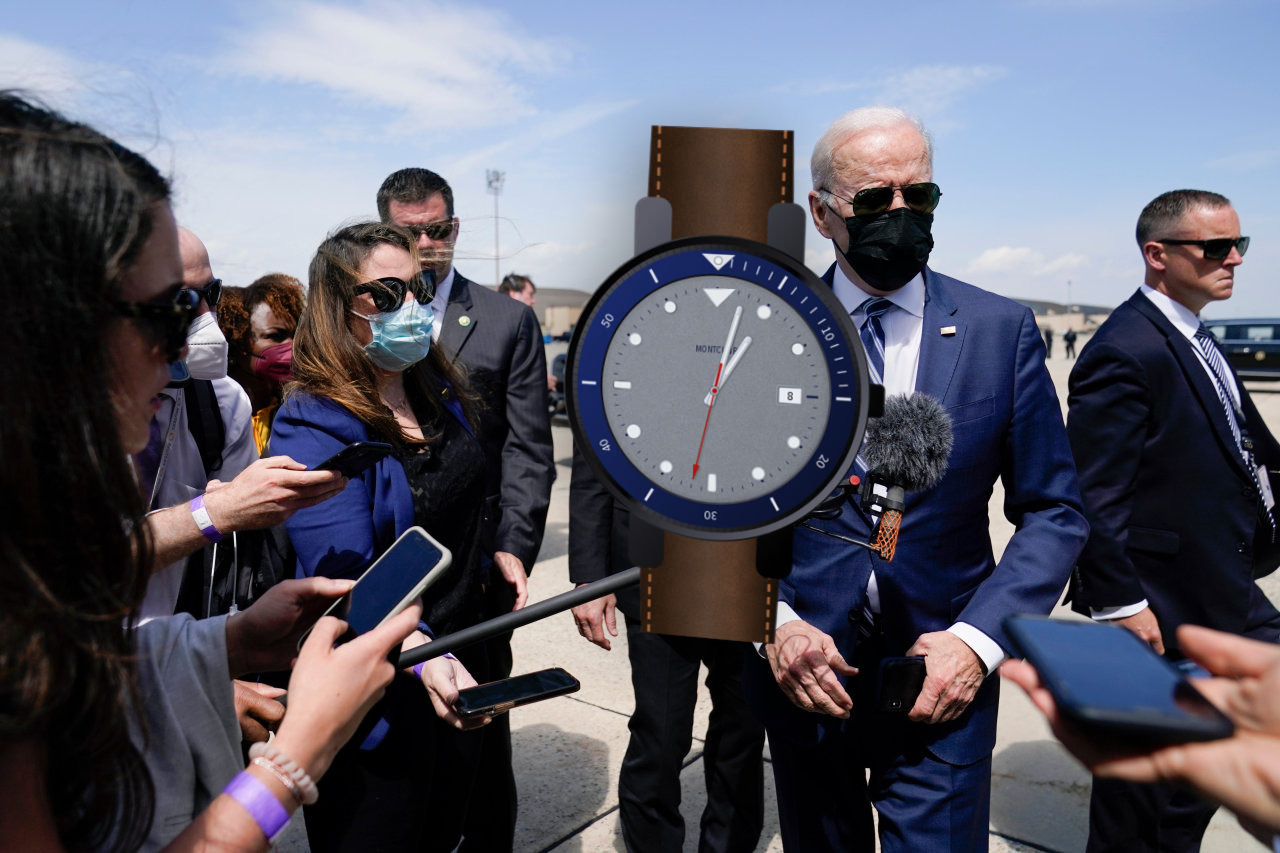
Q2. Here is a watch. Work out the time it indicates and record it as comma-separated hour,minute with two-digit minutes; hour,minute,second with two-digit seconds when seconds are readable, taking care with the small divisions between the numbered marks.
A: 1,02,32
